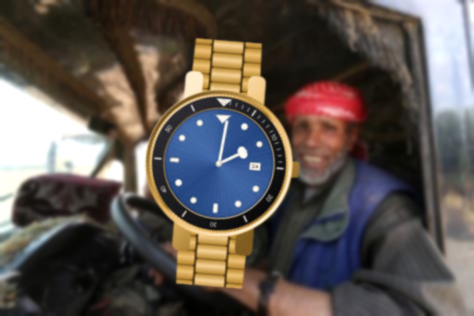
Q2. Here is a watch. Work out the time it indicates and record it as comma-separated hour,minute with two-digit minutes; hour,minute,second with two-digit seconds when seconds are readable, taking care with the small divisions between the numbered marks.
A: 2,01
